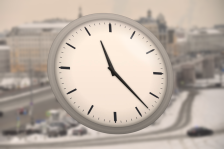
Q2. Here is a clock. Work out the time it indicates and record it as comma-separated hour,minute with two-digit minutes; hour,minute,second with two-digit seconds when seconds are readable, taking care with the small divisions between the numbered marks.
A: 11,23
